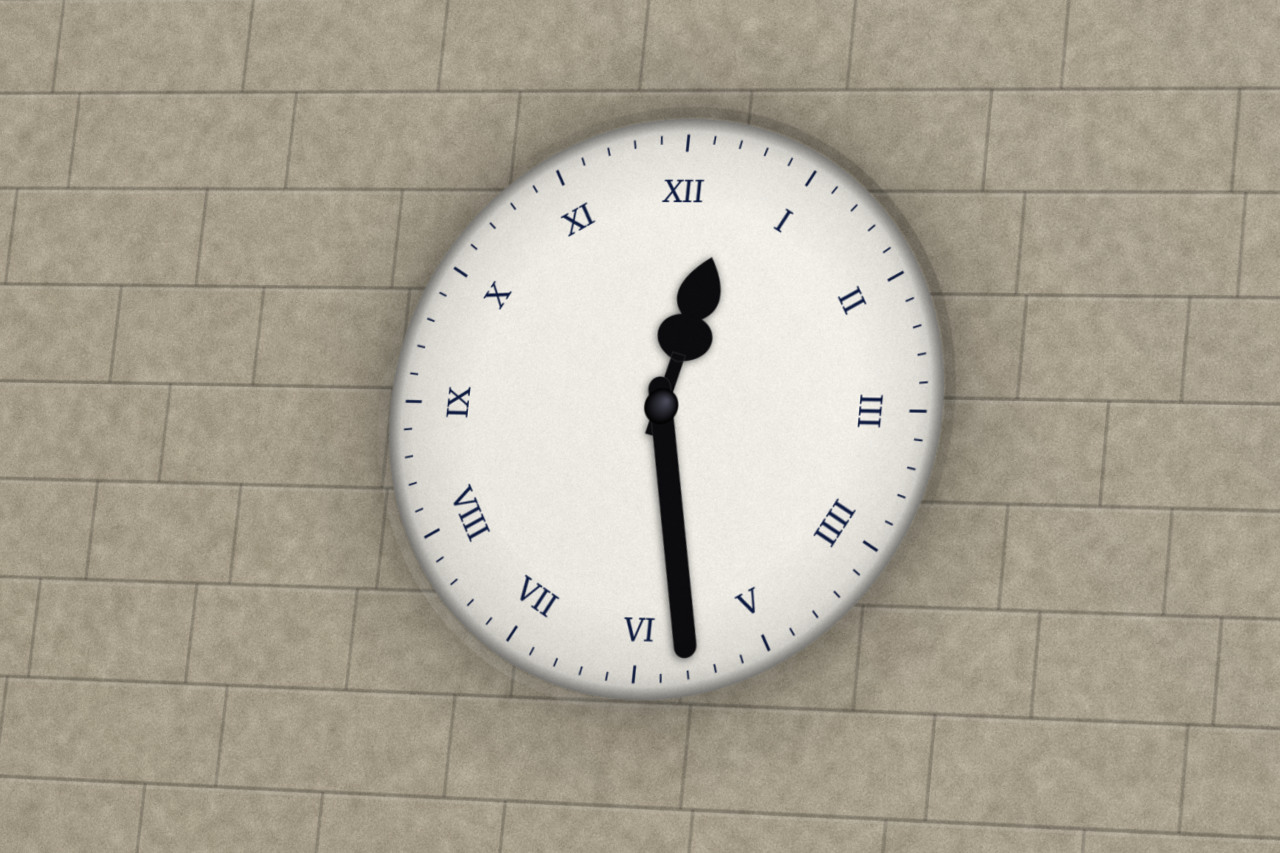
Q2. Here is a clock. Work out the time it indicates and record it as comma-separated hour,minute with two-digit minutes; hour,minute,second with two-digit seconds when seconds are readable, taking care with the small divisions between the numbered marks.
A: 12,28
